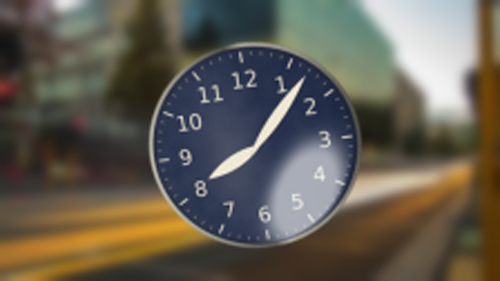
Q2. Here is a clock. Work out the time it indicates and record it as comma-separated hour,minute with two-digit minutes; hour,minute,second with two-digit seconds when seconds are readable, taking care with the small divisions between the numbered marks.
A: 8,07
